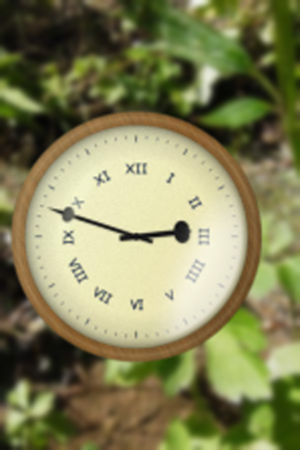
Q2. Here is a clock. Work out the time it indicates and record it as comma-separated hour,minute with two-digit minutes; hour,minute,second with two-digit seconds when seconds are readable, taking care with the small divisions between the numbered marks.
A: 2,48
